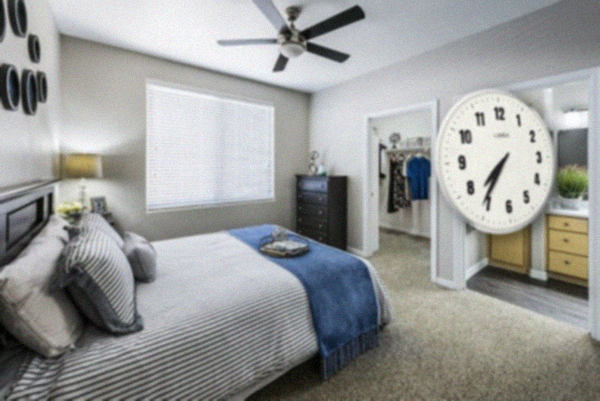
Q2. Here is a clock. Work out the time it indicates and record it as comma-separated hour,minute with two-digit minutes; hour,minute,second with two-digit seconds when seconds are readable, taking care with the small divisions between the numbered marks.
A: 7,36
